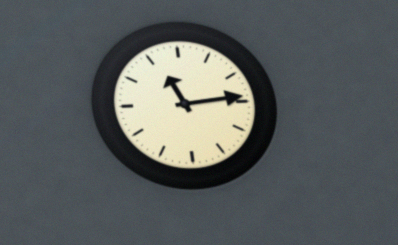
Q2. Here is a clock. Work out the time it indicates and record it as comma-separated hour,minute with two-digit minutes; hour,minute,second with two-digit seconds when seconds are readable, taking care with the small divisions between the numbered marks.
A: 11,14
